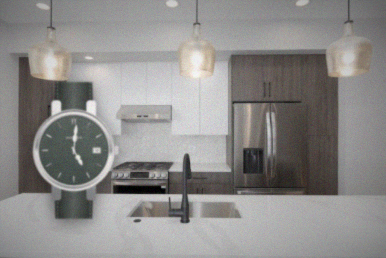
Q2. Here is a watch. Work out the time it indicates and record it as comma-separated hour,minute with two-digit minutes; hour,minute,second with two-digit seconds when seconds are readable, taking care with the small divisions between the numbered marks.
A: 5,01
